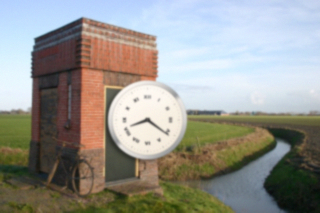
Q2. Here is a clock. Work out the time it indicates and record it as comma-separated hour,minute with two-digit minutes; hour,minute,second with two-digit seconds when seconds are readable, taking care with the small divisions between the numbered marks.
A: 8,21
